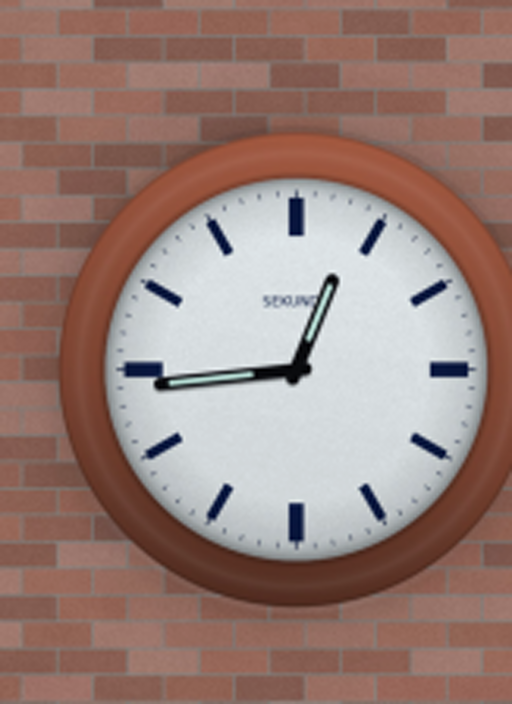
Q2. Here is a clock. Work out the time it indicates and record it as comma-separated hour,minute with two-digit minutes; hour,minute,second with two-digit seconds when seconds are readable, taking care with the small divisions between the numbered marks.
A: 12,44
